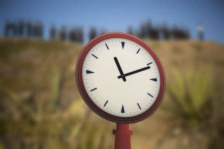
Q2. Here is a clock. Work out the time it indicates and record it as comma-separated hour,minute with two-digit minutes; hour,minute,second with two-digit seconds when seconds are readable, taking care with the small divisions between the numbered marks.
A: 11,11
